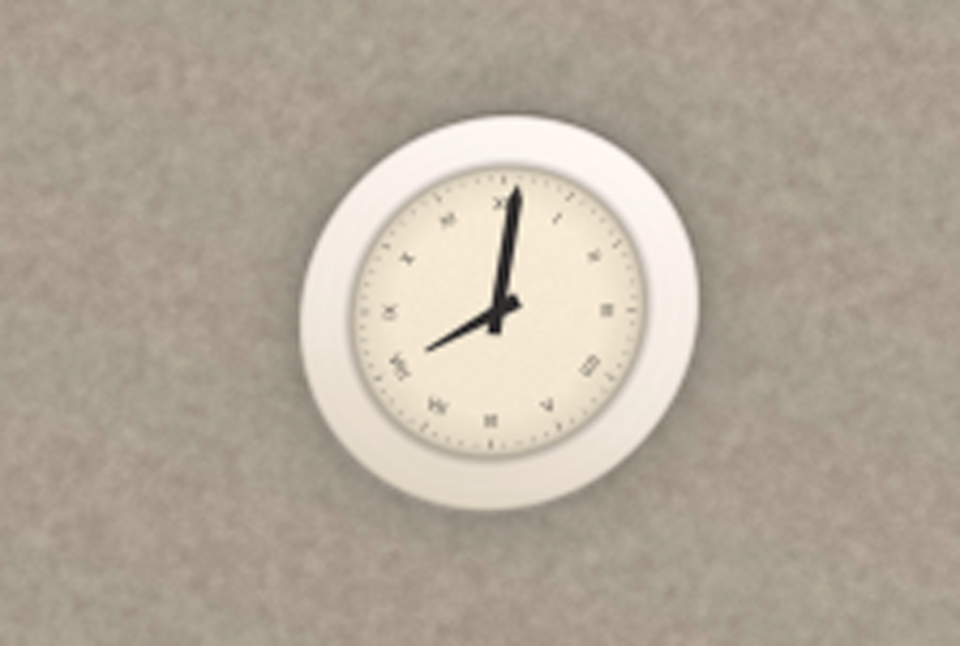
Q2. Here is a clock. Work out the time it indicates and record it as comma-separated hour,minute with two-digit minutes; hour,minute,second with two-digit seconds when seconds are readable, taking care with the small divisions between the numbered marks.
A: 8,01
